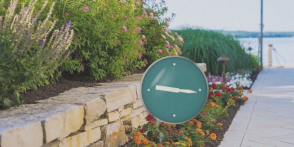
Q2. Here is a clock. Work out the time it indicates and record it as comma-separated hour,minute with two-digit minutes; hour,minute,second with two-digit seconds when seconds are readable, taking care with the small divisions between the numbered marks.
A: 9,16
